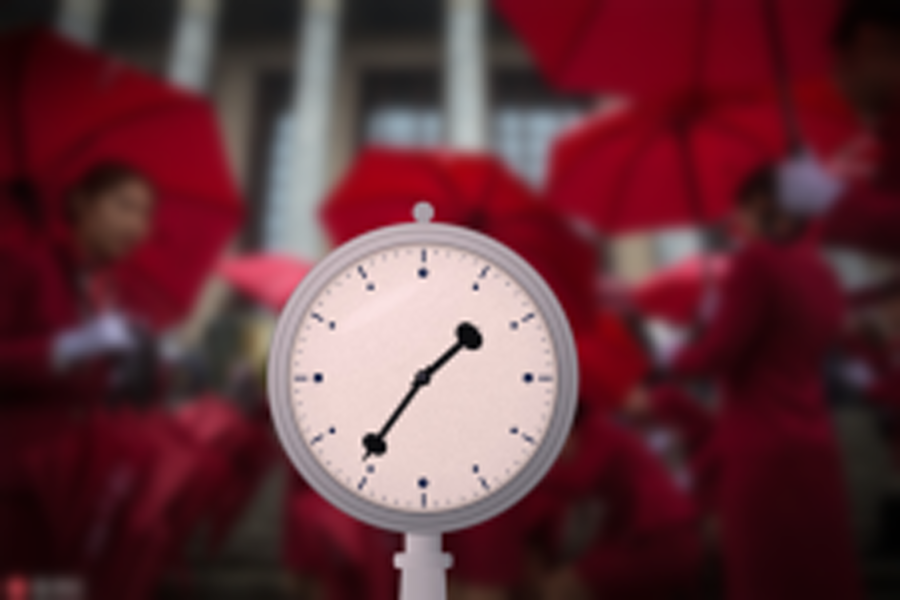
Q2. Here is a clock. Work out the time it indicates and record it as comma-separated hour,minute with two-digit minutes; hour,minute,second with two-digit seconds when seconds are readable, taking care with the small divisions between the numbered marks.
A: 1,36
